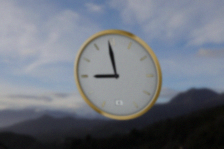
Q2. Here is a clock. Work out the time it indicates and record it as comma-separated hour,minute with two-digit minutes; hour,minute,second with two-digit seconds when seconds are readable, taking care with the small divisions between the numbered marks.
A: 8,59
